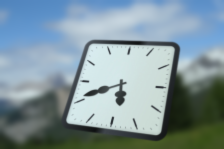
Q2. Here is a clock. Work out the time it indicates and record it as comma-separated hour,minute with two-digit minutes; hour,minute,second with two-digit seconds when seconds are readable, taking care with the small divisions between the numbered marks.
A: 5,41
